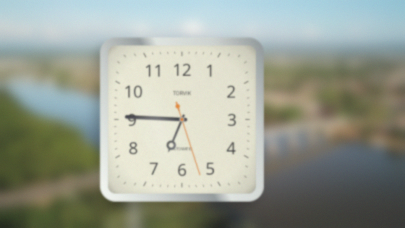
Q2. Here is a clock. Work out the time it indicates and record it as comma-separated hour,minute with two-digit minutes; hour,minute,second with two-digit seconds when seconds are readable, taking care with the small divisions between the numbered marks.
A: 6,45,27
